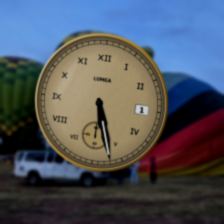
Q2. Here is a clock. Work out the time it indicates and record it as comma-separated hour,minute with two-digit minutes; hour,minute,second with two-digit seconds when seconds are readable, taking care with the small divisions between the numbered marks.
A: 5,27
